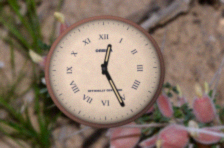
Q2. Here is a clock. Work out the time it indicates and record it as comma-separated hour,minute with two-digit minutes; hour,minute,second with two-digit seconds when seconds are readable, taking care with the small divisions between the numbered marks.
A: 12,26
